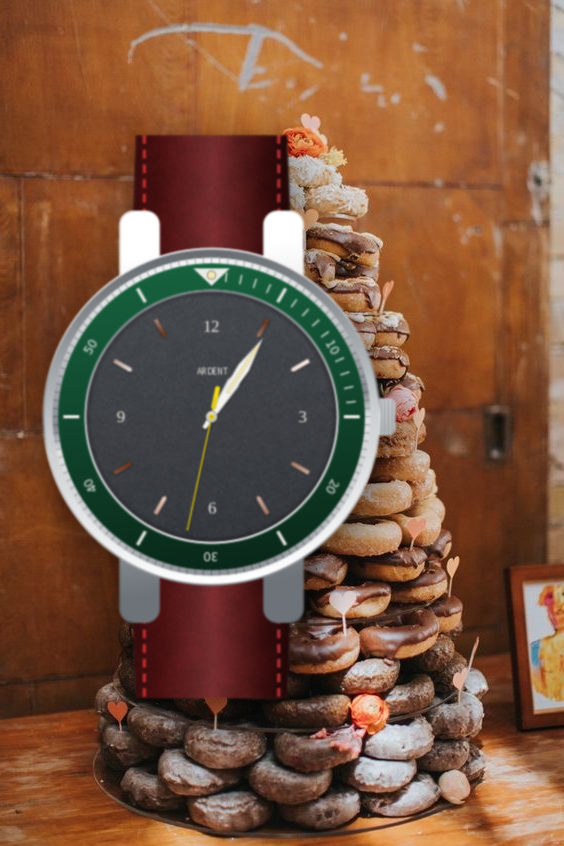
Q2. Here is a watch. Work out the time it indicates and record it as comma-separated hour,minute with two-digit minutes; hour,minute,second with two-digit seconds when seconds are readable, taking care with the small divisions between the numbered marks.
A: 1,05,32
